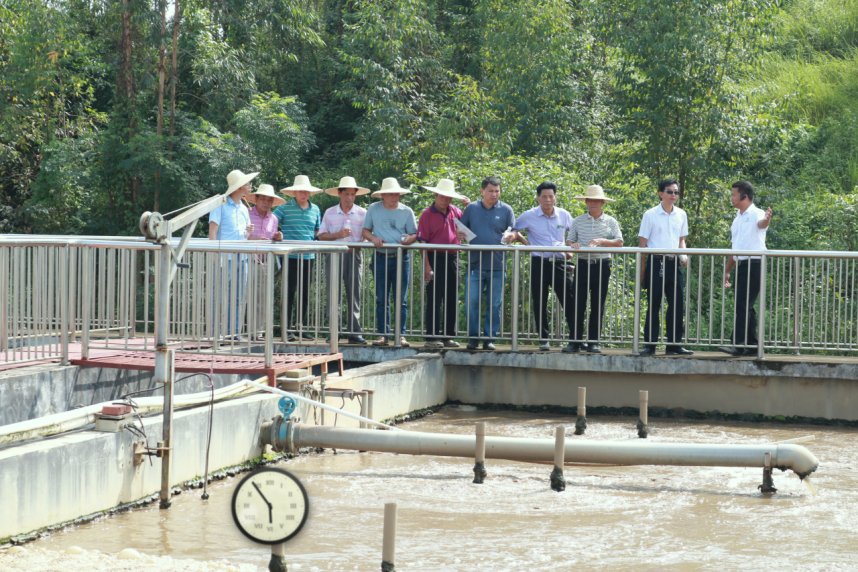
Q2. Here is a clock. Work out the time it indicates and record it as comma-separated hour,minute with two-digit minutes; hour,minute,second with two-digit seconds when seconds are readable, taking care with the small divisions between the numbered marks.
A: 5,54
